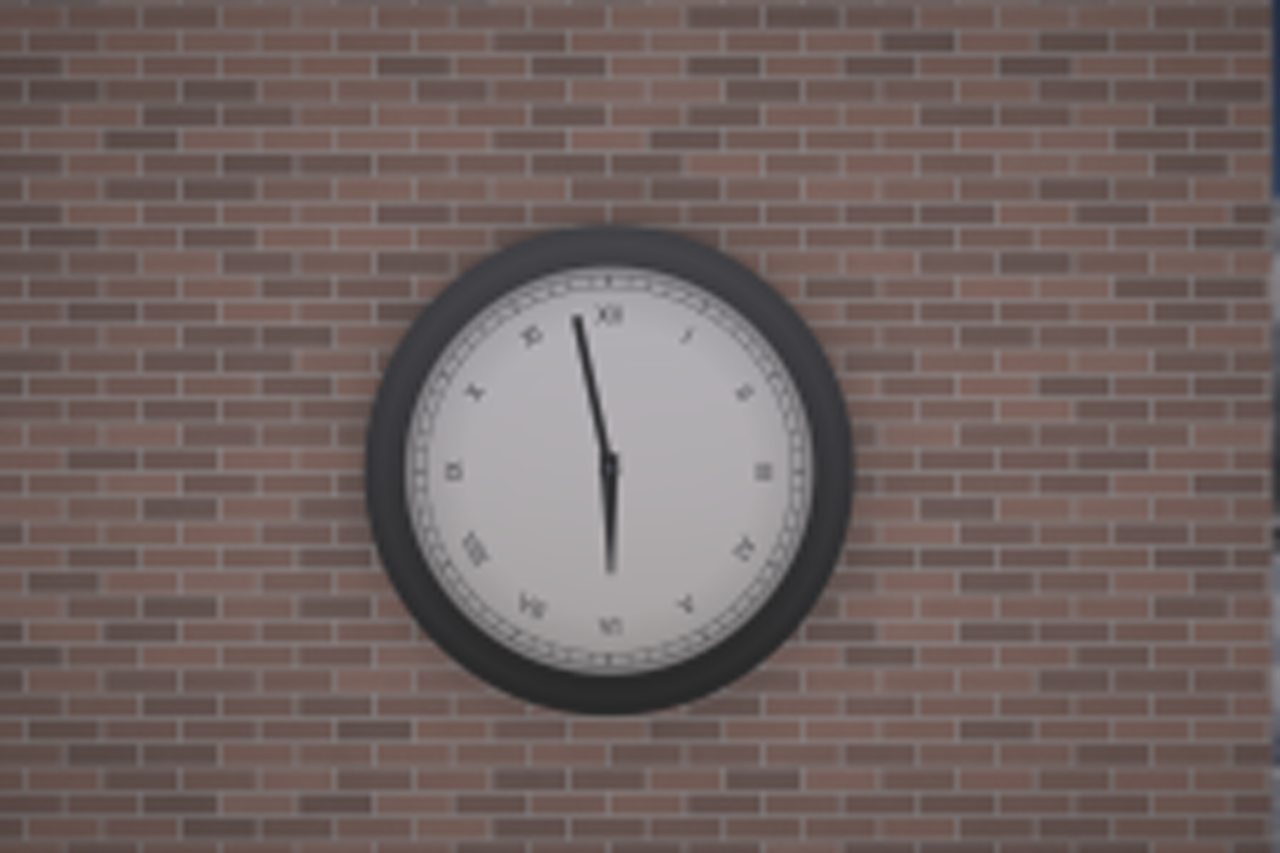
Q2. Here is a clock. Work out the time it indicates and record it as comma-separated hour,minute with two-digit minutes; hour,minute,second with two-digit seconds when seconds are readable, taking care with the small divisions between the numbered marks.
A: 5,58
